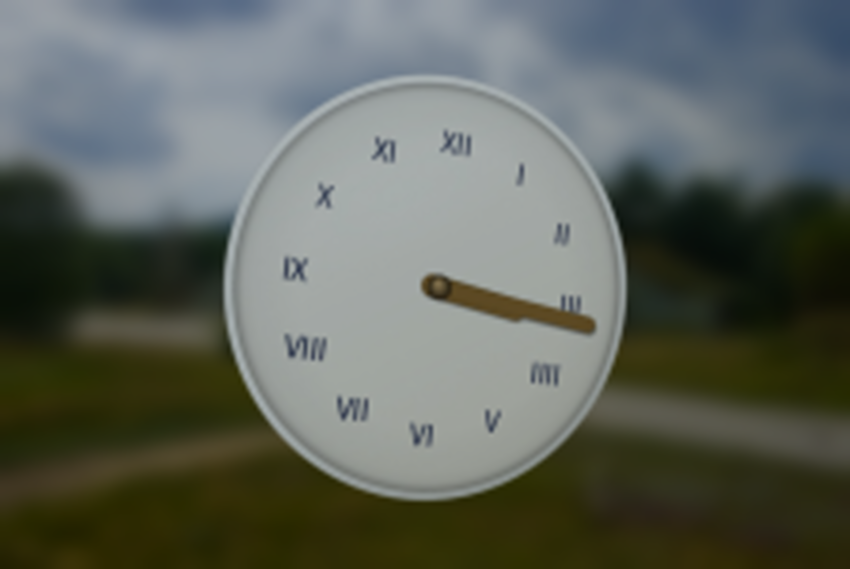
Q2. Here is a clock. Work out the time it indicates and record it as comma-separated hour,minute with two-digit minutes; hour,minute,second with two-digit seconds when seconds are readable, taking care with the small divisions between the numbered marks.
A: 3,16
